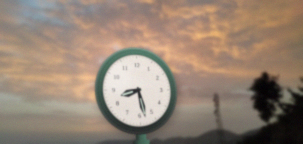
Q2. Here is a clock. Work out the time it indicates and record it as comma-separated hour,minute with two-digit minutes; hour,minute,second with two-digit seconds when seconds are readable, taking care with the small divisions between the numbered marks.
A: 8,28
